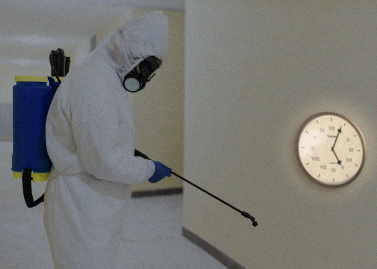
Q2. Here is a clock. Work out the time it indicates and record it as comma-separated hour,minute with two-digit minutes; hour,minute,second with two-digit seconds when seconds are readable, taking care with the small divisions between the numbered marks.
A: 5,04
